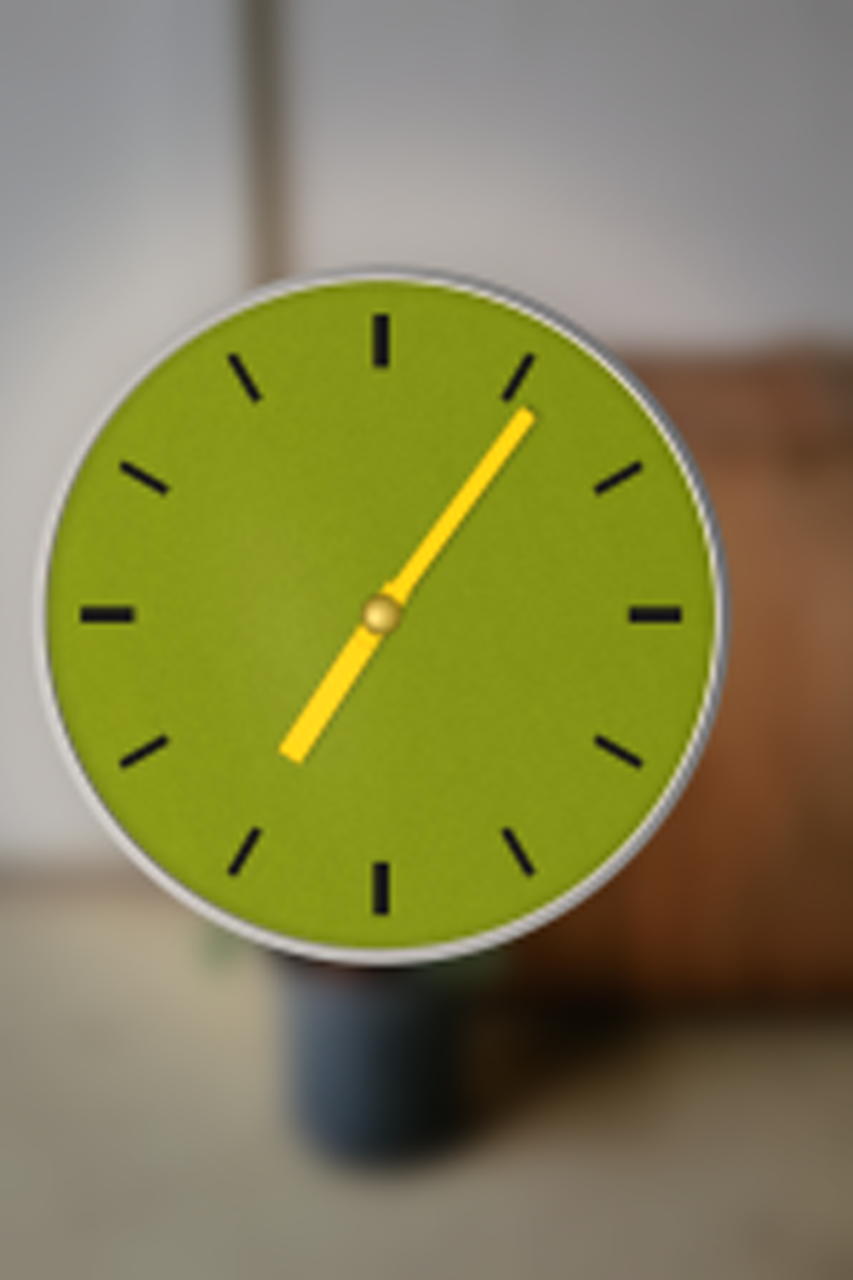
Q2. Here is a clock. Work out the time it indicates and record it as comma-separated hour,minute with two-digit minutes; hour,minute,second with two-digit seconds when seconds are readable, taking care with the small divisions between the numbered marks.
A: 7,06
